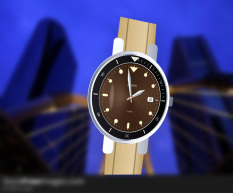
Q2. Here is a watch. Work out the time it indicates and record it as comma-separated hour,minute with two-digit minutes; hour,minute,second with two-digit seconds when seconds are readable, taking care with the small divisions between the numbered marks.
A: 1,58
